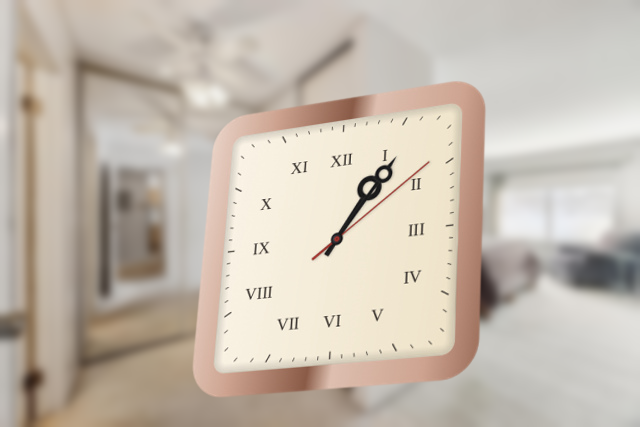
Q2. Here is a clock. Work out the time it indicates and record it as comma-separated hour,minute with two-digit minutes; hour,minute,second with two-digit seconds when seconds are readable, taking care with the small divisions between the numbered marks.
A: 1,06,09
